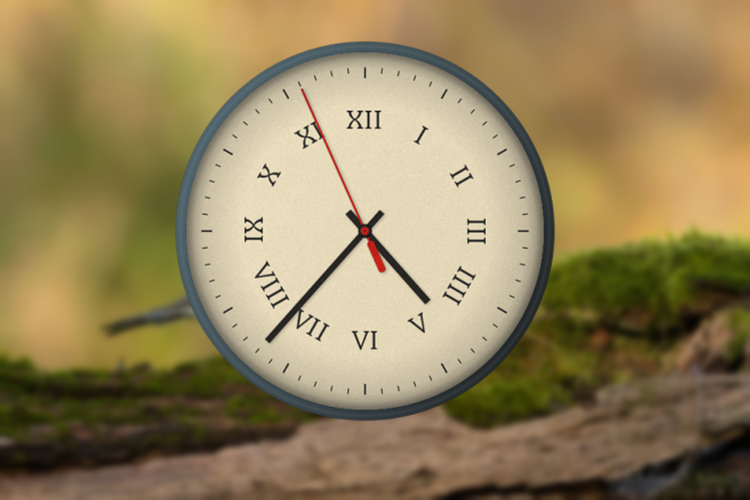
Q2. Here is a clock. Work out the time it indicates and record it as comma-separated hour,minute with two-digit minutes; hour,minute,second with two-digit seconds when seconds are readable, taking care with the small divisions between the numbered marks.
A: 4,36,56
